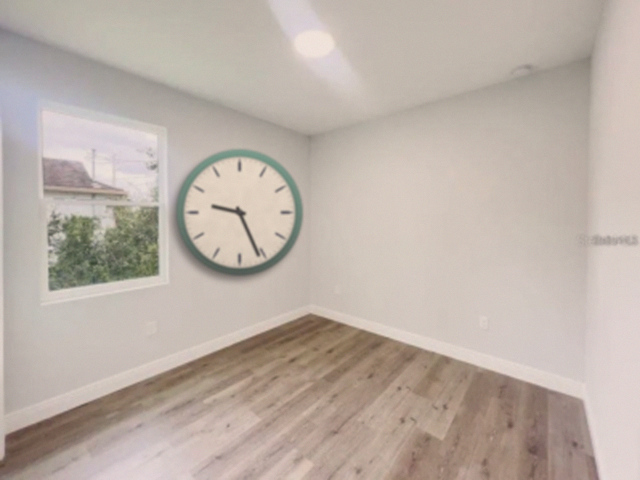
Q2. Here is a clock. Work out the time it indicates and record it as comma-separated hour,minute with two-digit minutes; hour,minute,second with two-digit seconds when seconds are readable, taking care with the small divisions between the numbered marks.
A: 9,26
